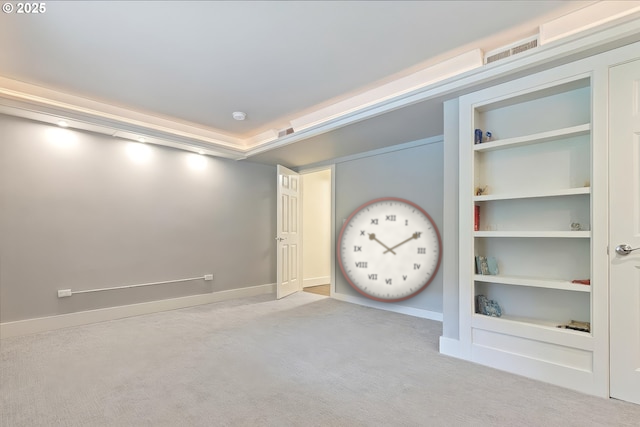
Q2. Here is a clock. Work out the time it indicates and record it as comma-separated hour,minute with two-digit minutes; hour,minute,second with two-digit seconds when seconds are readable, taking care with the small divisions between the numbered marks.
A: 10,10
